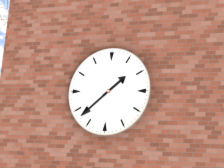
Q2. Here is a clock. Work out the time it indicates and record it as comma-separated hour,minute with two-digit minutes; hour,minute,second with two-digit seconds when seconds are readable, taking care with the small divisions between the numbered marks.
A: 1,38
